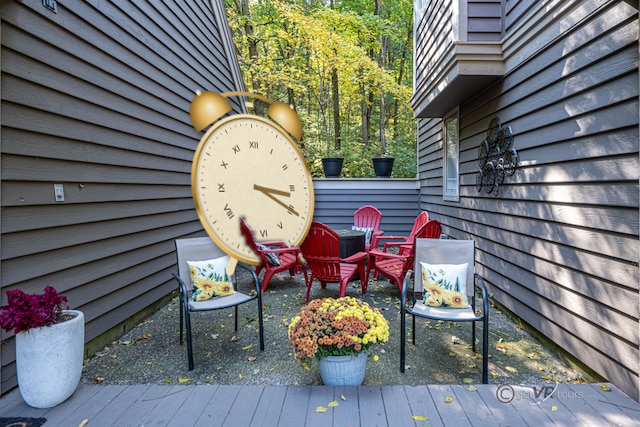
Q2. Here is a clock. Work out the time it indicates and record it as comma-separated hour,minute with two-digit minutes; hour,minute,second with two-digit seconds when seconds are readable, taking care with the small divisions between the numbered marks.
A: 3,20
